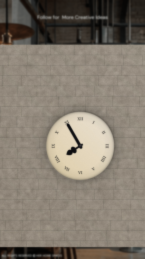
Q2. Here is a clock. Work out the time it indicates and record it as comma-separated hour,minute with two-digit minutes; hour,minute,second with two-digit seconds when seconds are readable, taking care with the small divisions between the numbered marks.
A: 7,55
